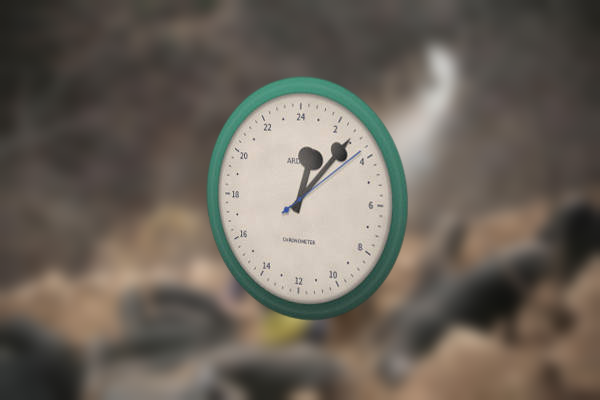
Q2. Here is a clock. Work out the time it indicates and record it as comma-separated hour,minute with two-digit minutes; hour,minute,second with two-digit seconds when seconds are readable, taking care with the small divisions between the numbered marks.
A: 1,07,09
